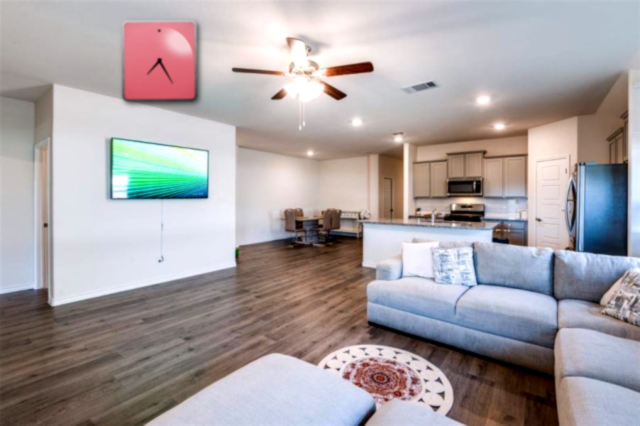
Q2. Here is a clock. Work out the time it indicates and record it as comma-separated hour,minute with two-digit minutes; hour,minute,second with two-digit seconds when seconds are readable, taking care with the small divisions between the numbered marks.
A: 7,25
